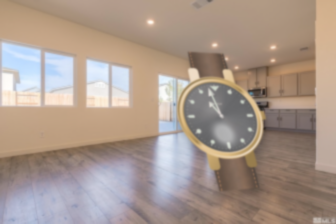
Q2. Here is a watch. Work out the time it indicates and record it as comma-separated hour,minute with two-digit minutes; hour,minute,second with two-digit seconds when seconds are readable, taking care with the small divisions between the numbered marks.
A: 10,58
